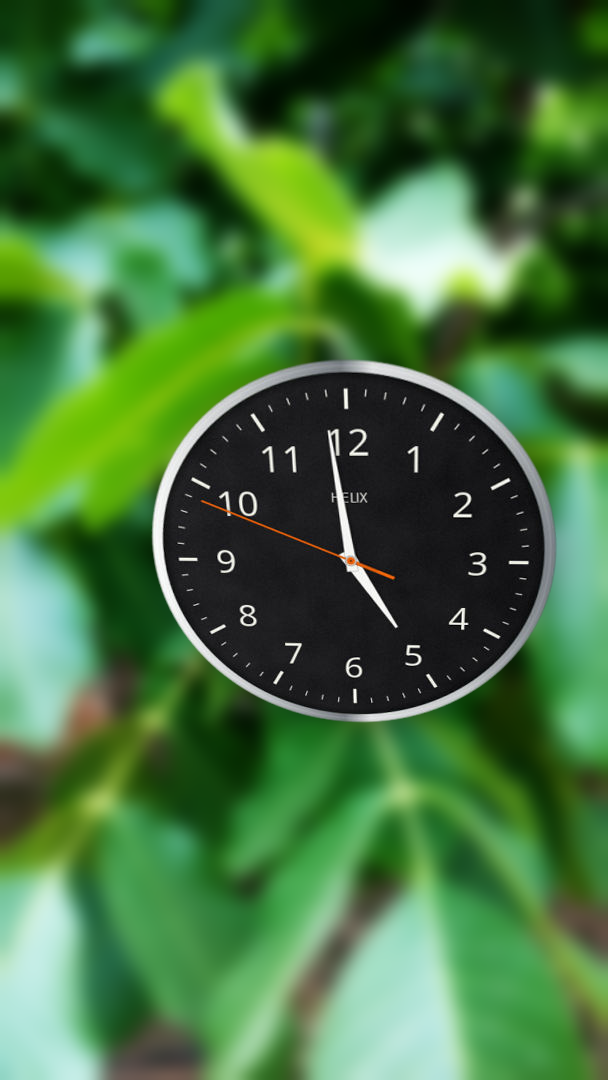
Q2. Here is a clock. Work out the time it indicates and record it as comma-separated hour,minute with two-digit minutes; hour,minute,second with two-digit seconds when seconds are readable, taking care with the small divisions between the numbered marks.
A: 4,58,49
